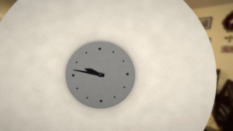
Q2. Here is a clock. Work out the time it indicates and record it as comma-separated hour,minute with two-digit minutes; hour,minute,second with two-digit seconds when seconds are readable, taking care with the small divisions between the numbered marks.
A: 9,47
